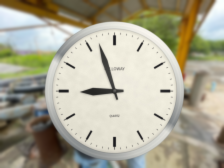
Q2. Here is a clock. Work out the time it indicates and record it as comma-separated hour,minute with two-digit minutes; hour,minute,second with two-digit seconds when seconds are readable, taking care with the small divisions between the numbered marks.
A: 8,57
